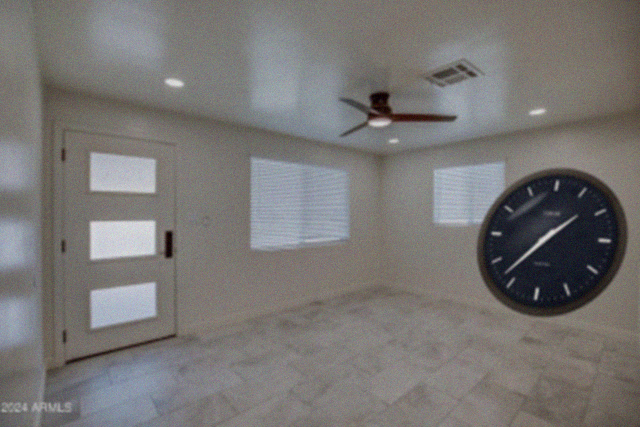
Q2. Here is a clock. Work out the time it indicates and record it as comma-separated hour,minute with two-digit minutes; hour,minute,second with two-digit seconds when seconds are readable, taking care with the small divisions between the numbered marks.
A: 1,37
